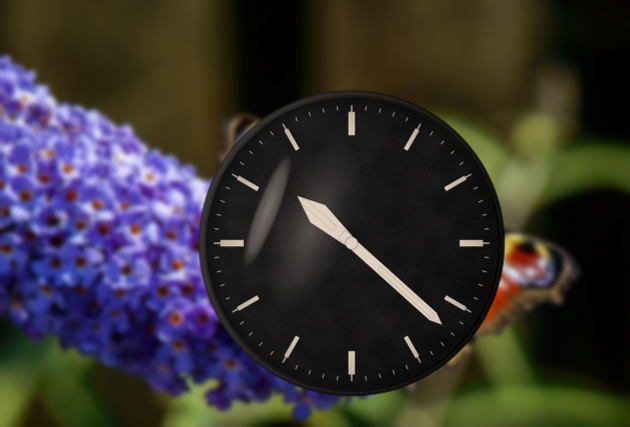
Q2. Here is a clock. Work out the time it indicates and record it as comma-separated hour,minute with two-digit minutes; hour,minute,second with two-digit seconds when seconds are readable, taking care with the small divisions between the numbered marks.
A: 10,22
